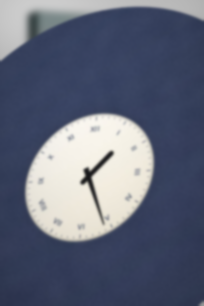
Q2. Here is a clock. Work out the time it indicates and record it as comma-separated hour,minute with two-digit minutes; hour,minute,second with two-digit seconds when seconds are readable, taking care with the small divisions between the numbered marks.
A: 1,26
